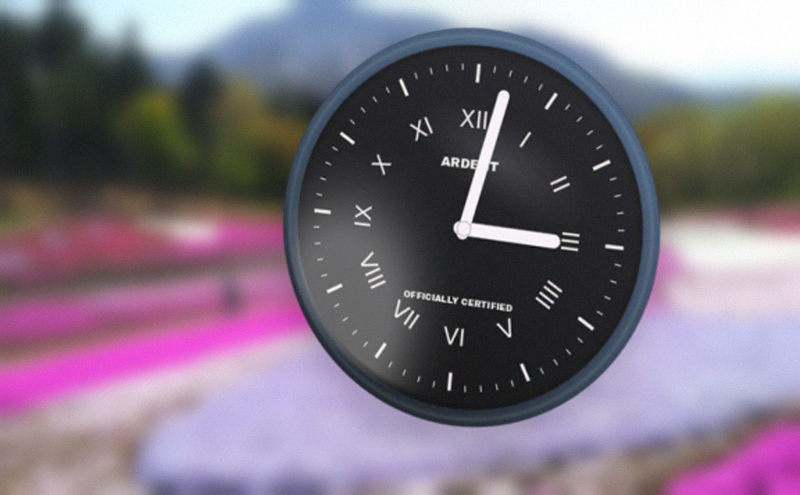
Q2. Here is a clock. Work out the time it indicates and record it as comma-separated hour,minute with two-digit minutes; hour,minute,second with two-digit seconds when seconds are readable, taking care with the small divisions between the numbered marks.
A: 3,02
